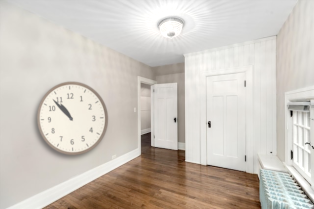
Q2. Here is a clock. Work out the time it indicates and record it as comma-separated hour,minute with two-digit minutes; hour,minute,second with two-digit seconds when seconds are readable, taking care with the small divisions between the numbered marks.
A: 10,53
